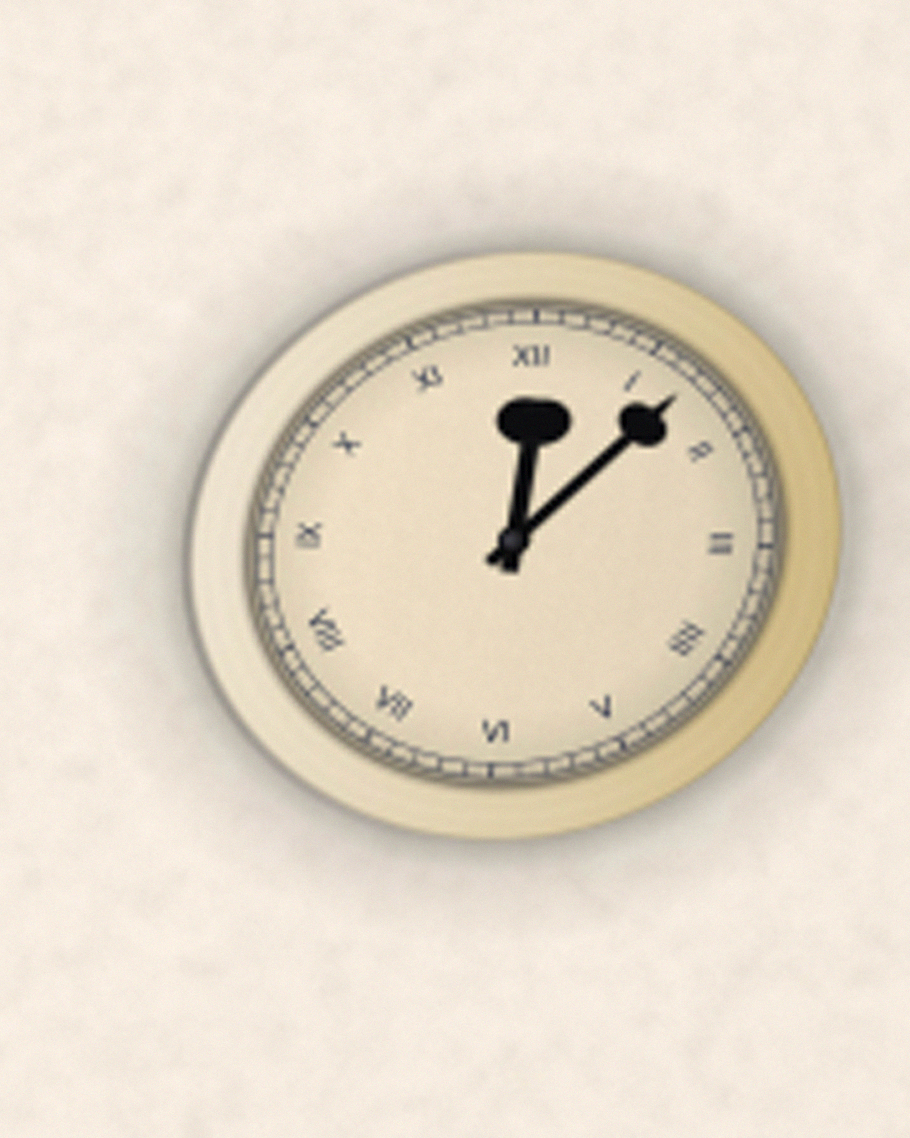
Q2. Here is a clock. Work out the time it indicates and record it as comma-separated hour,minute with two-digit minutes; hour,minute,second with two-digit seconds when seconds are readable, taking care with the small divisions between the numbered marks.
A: 12,07
